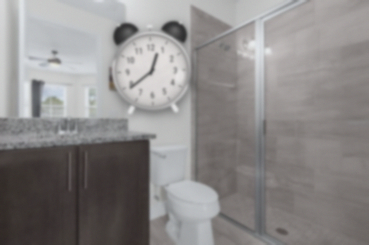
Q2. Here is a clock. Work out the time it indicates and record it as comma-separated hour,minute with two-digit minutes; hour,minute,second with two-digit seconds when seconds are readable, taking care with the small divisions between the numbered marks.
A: 12,39
